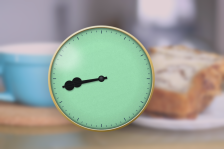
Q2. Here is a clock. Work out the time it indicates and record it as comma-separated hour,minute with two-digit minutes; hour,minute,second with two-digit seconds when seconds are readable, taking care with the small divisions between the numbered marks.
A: 8,43
